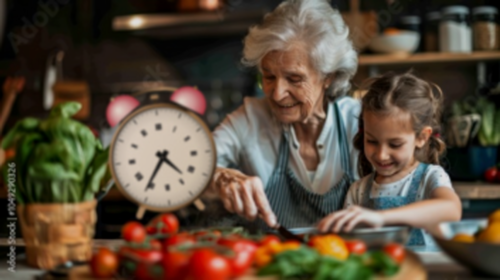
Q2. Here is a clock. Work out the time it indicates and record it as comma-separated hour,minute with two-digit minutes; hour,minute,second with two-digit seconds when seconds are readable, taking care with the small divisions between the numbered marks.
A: 4,36
